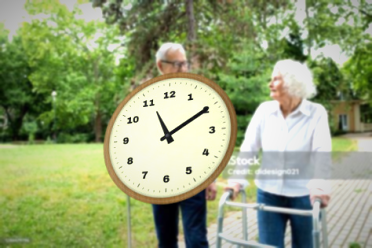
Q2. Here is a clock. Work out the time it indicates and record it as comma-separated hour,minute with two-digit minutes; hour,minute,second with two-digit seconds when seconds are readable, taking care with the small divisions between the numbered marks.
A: 11,10
